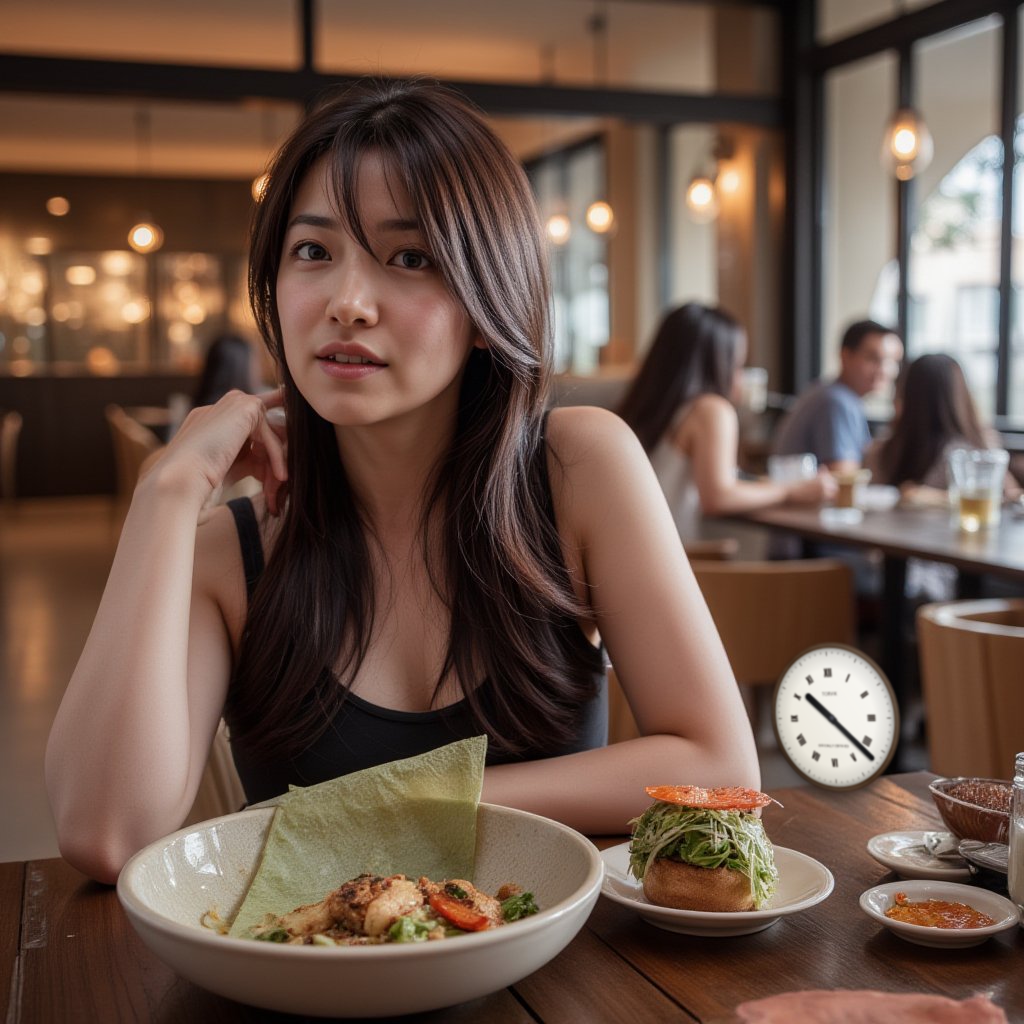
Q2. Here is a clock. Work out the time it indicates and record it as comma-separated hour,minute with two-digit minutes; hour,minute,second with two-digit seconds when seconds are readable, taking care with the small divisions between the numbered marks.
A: 10,22
